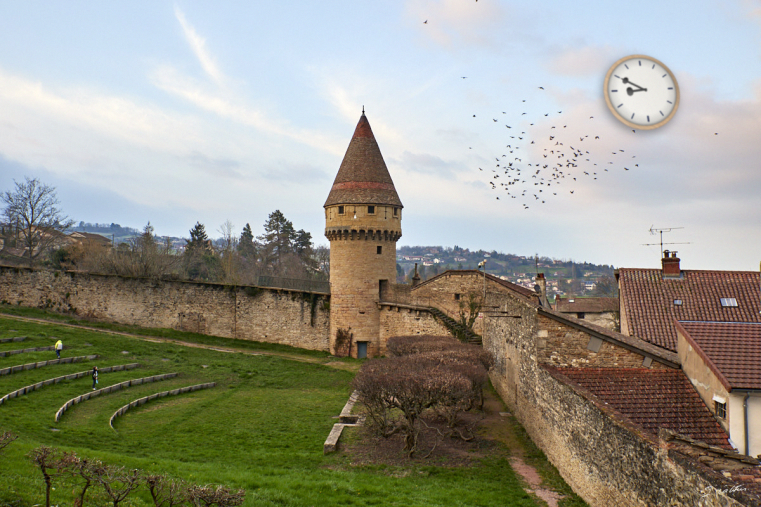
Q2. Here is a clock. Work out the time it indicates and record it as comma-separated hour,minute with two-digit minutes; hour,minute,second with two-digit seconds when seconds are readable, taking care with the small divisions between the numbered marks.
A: 8,50
